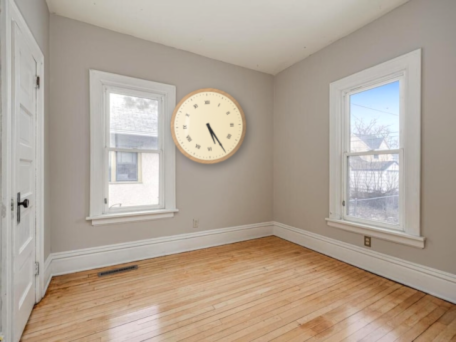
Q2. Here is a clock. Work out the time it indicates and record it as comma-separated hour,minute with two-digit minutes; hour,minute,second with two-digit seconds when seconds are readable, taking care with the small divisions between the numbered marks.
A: 5,25
